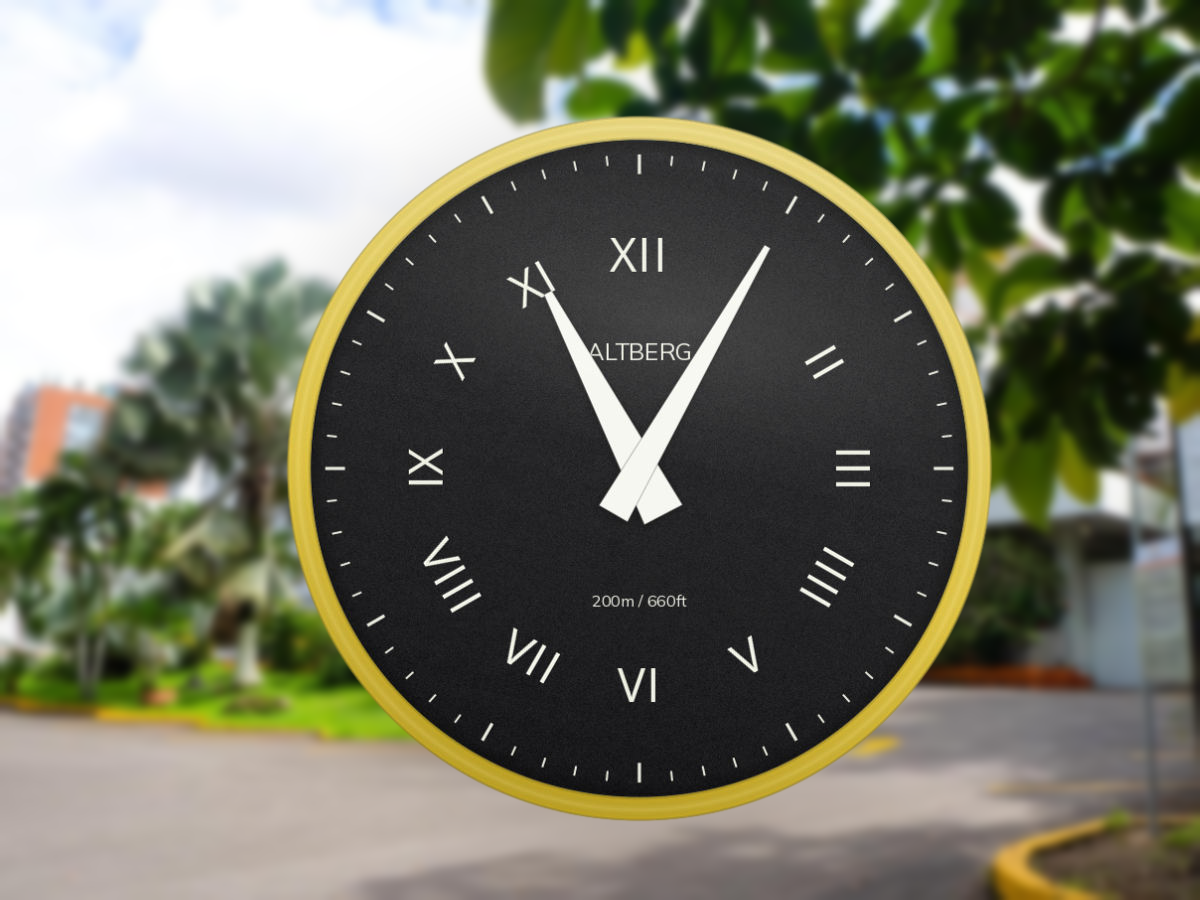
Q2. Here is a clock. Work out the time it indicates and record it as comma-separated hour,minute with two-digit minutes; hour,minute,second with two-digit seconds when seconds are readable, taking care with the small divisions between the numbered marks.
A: 11,05
